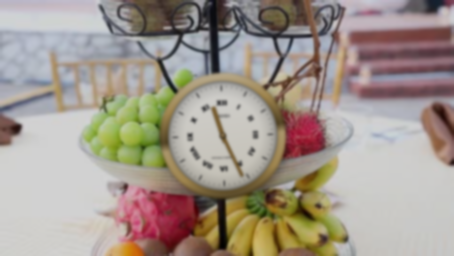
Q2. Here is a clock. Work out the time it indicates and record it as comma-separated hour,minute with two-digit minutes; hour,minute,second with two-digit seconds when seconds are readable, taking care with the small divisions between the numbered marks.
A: 11,26
